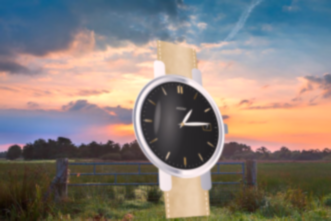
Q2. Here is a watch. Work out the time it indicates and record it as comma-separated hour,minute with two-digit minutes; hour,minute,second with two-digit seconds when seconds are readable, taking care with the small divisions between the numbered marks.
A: 1,14
